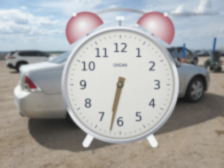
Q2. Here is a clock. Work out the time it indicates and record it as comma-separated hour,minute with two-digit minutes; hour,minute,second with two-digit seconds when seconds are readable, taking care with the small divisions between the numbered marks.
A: 6,32
